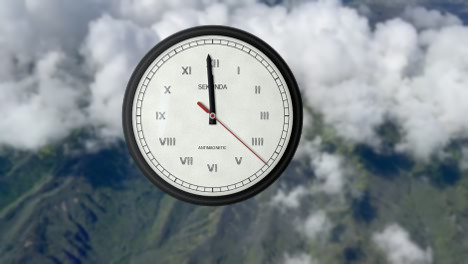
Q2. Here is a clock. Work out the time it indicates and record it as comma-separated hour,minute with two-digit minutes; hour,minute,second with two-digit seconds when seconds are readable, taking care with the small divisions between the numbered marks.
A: 11,59,22
